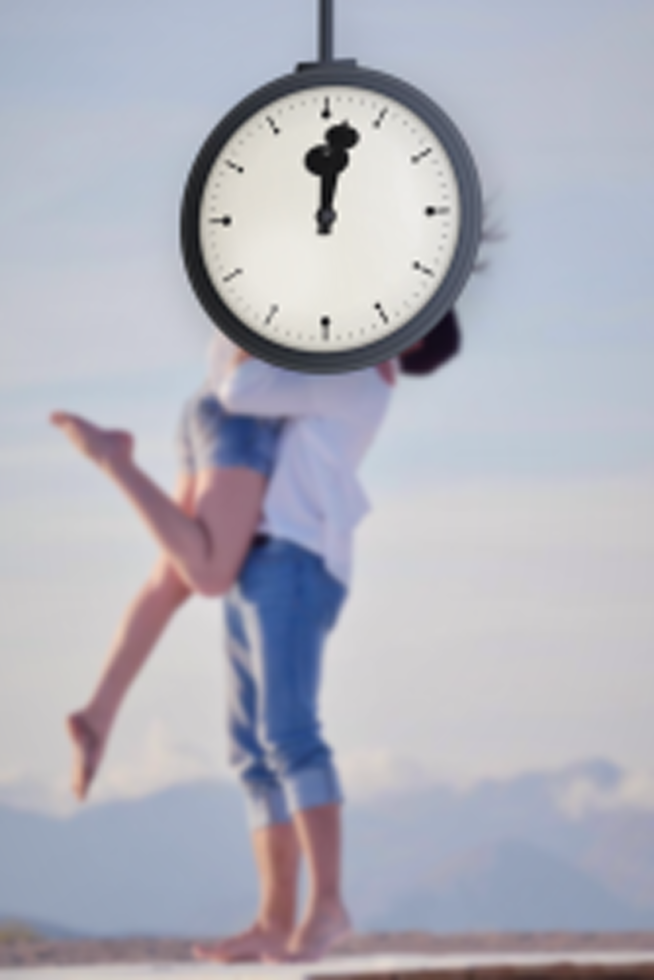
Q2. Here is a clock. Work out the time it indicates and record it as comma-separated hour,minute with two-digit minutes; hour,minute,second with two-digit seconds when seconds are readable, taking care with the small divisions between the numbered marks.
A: 12,02
